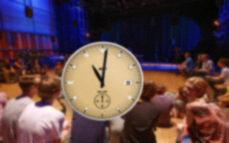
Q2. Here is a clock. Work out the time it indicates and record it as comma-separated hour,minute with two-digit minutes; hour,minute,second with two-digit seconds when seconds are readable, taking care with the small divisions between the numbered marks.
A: 11,01
